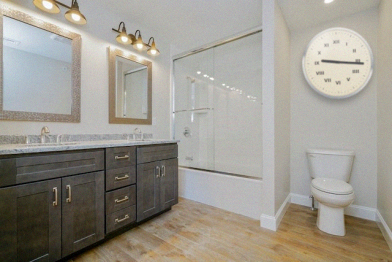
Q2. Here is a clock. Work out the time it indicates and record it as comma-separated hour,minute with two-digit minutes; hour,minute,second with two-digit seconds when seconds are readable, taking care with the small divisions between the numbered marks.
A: 9,16
